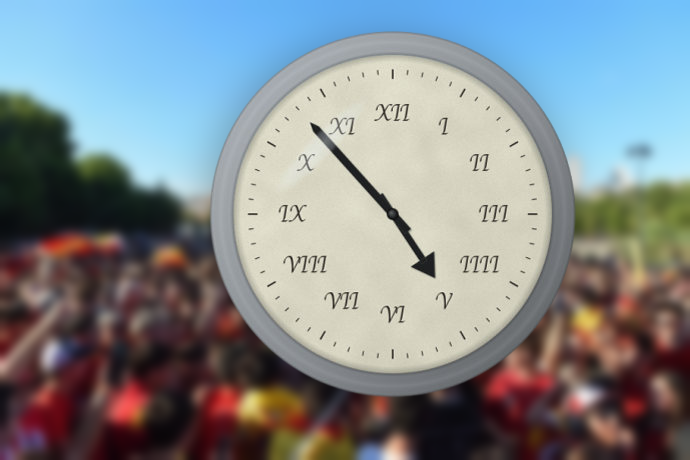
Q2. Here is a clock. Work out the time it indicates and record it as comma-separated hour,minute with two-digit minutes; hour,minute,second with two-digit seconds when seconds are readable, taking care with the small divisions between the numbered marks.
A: 4,53
